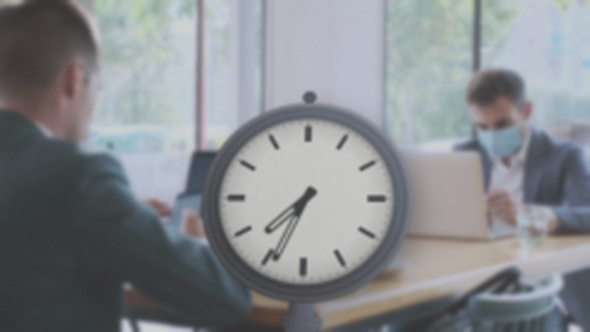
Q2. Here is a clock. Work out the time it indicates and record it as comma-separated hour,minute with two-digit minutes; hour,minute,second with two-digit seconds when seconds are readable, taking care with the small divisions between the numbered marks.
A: 7,34
